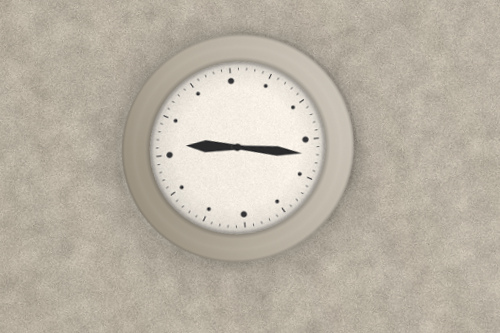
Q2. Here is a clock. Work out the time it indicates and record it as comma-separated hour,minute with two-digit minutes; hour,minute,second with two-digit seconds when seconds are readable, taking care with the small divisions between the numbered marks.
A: 9,17
